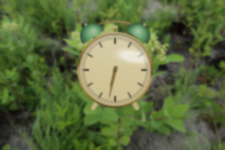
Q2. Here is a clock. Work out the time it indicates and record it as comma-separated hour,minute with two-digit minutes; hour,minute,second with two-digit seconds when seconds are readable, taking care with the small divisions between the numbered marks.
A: 6,32
